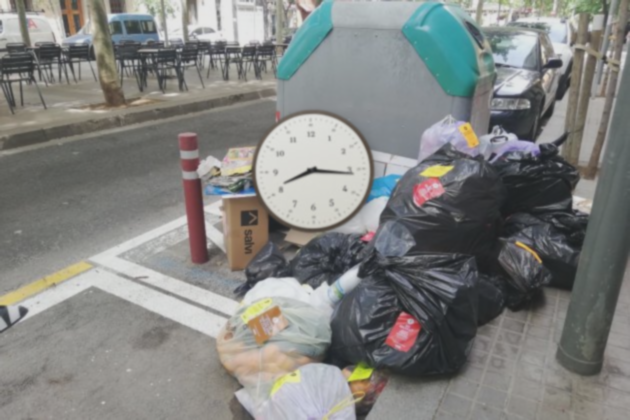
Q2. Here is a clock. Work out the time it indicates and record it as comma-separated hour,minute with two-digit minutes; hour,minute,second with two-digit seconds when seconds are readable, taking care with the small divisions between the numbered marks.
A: 8,16
